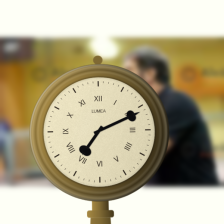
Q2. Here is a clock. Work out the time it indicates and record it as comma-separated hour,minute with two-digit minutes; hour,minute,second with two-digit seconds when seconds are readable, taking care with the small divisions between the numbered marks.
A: 7,11
